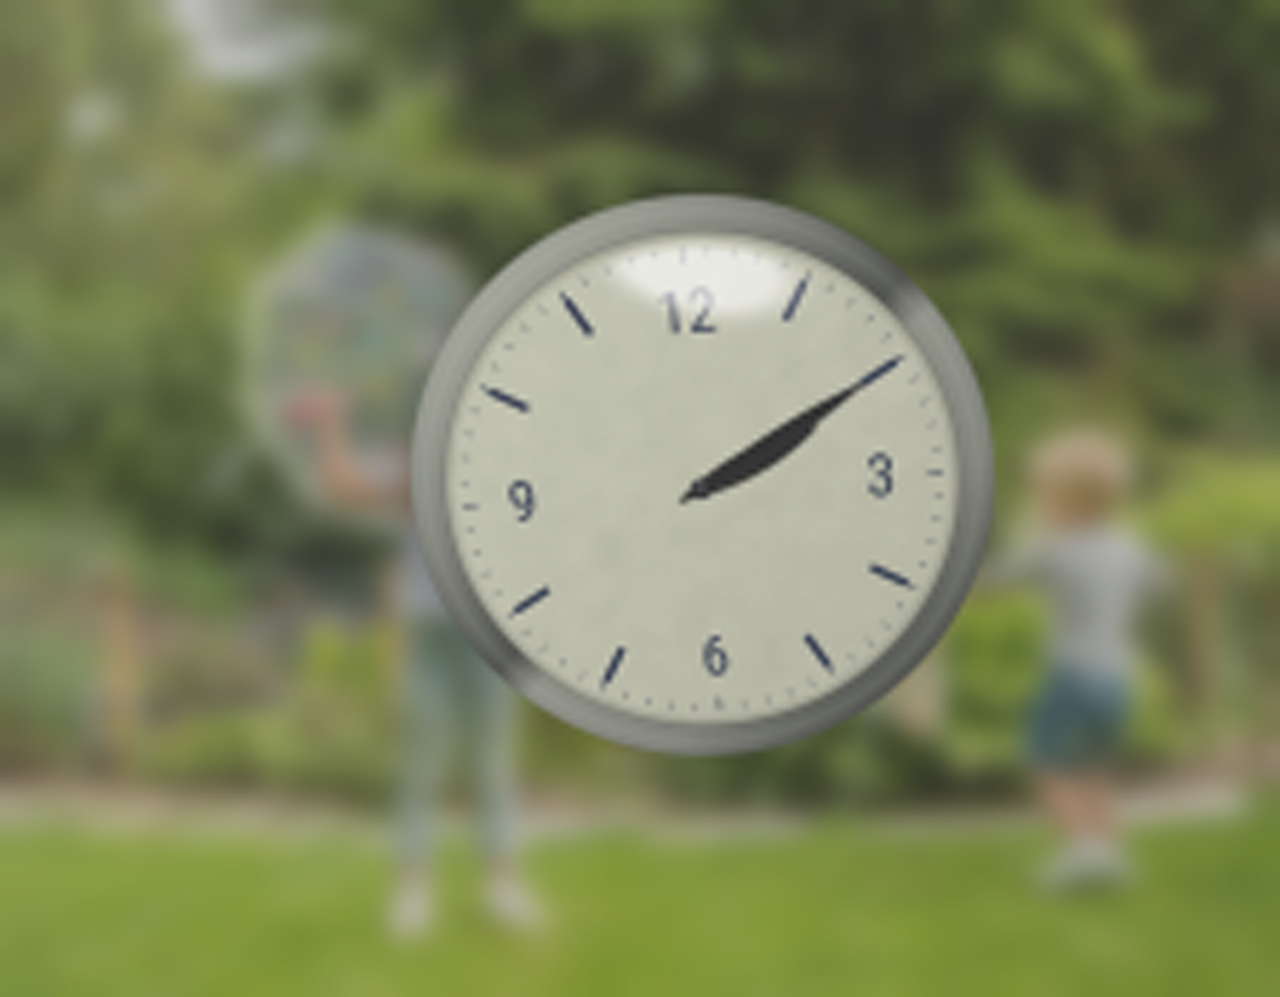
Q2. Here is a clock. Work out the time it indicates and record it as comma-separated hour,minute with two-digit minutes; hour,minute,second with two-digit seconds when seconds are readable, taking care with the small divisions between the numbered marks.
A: 2,10
